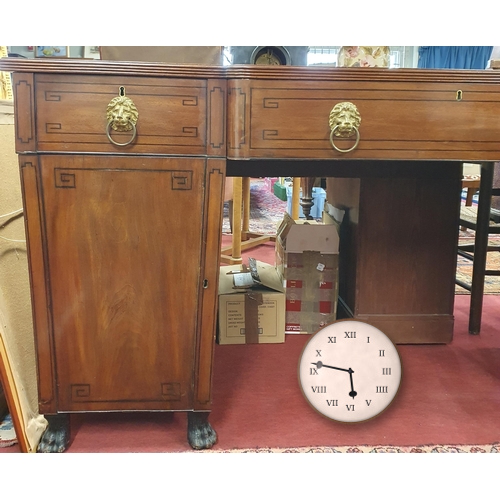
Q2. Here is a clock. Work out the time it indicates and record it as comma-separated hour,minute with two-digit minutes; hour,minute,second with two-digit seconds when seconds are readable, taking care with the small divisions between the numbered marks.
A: 5,47
